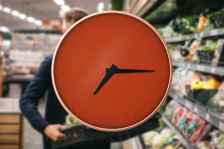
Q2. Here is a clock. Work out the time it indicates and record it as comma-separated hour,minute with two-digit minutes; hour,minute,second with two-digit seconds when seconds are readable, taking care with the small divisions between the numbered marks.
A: 7,15
